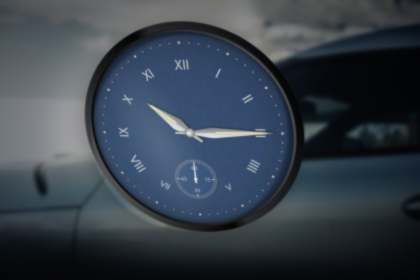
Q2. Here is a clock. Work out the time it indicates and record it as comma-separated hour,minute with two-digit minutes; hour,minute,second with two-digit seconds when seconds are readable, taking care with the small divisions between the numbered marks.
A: 10,15
